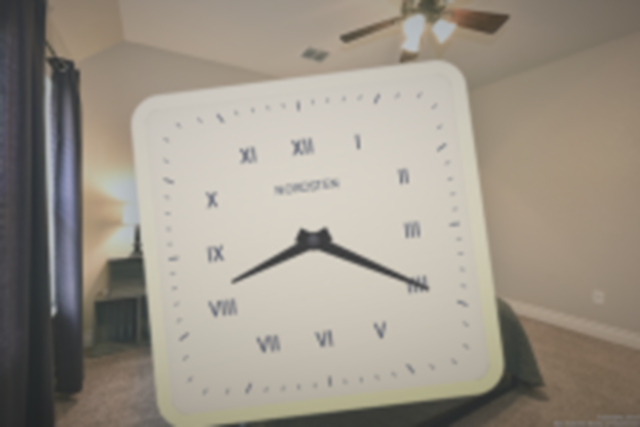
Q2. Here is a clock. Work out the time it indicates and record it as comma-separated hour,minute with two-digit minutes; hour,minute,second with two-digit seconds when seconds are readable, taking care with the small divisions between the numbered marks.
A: 8,20
